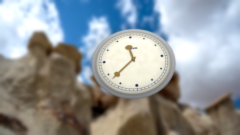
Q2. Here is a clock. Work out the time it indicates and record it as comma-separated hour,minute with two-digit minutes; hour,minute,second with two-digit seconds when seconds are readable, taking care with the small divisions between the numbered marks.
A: 11,38
